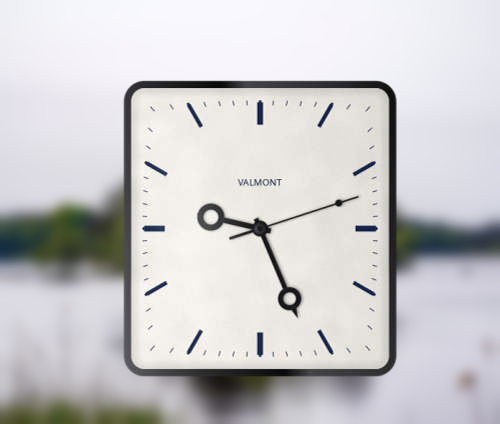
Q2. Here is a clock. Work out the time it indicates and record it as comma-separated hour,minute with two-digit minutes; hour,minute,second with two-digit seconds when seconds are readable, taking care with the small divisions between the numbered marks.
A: 9,26,12
